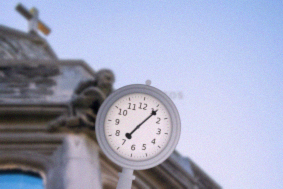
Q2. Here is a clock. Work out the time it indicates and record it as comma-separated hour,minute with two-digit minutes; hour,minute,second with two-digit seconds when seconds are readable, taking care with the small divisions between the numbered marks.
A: 7,06
